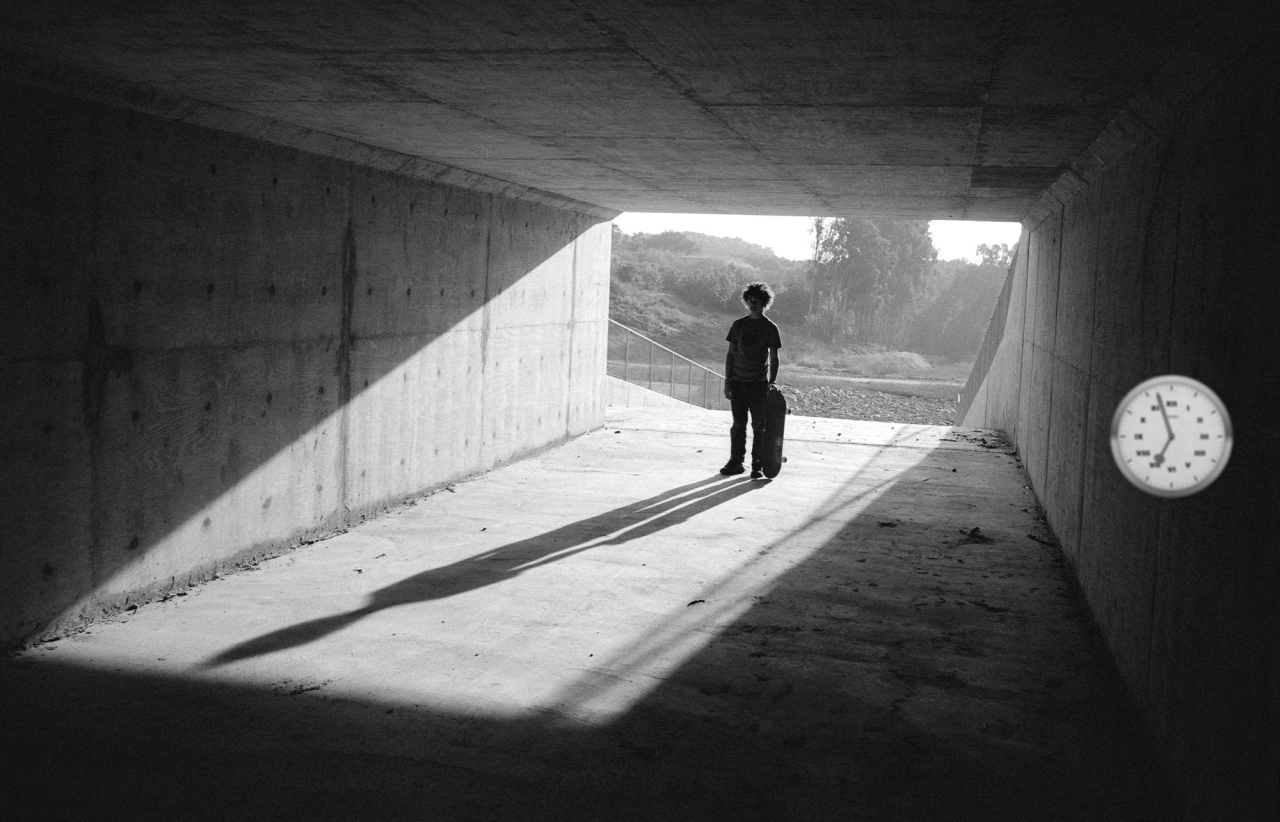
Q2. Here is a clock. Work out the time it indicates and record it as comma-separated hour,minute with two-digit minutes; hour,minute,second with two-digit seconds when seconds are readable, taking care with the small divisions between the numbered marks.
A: 6,57
